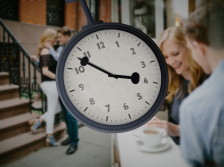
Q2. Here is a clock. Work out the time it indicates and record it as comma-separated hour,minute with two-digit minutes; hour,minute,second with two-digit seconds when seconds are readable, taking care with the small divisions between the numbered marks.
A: 3,53
